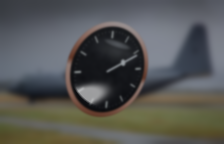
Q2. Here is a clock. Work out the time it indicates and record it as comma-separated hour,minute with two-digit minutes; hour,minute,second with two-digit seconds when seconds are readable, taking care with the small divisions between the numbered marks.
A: 2,11
